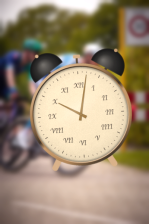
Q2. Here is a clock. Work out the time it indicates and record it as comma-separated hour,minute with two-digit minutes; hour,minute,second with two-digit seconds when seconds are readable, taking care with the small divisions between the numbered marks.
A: 10,02
